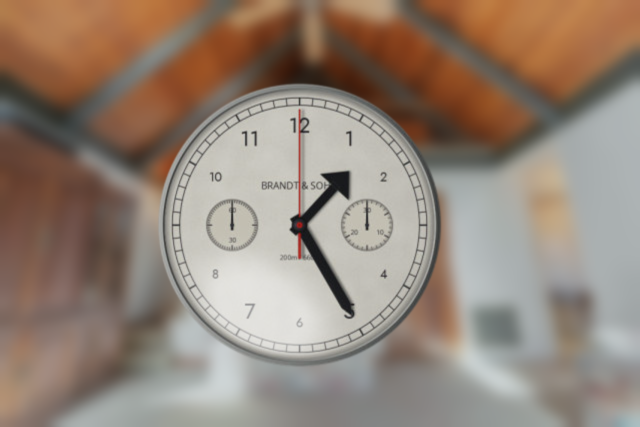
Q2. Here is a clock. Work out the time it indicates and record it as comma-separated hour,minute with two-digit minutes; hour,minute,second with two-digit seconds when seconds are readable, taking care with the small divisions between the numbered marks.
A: 1,25
